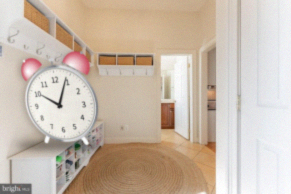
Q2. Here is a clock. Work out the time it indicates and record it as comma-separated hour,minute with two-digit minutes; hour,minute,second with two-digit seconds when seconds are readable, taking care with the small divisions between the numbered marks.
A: 10,04
